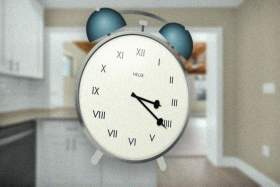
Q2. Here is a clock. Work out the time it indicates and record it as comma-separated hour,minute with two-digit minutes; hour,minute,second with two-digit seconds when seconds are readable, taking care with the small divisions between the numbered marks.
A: 3,21
